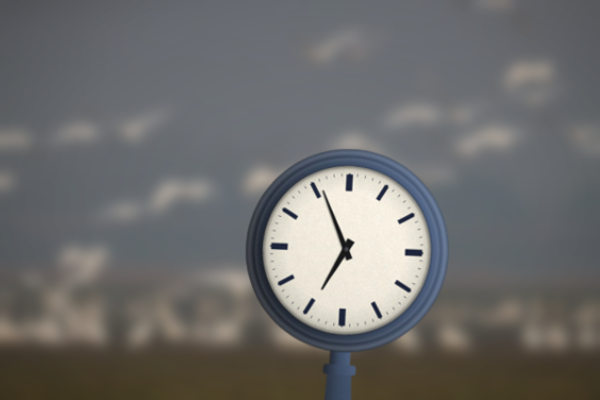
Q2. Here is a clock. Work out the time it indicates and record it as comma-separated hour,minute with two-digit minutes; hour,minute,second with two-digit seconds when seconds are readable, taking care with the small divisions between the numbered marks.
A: 6,56
